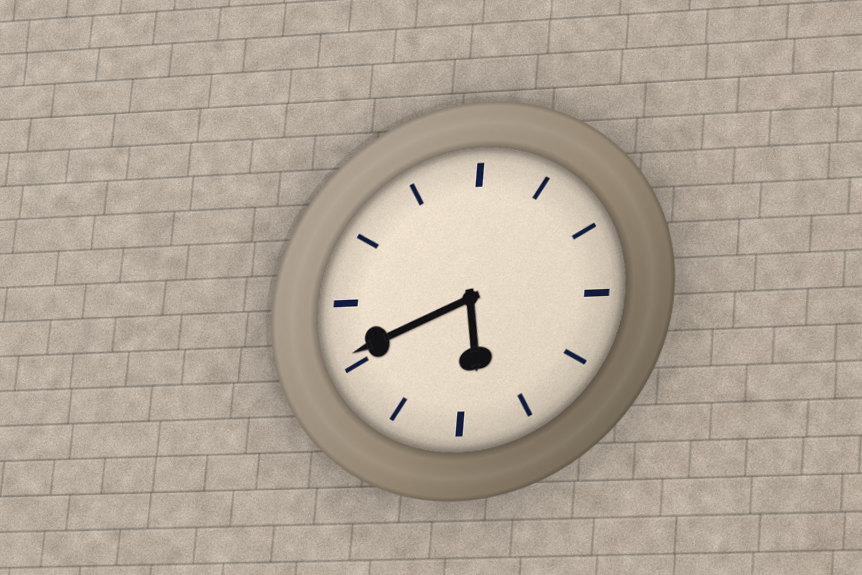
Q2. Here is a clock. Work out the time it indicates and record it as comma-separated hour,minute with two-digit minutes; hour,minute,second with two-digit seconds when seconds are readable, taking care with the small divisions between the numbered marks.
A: 5,41
